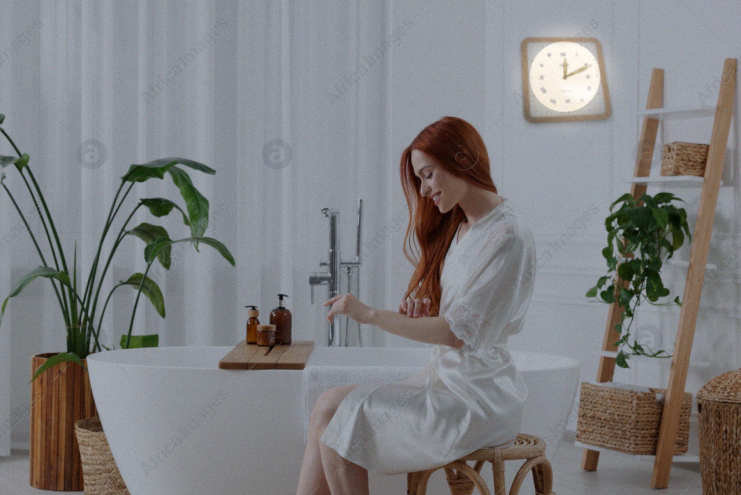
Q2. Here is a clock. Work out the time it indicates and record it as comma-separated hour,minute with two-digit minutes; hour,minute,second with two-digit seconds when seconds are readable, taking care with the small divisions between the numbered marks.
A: 12,11
